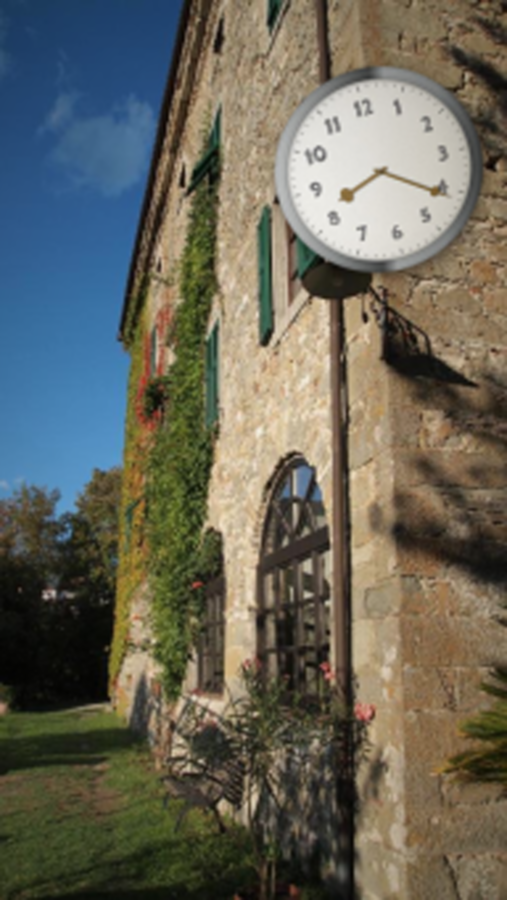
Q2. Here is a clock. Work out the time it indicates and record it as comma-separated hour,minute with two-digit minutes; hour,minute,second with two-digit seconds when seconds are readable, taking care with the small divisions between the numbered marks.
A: 8,21
